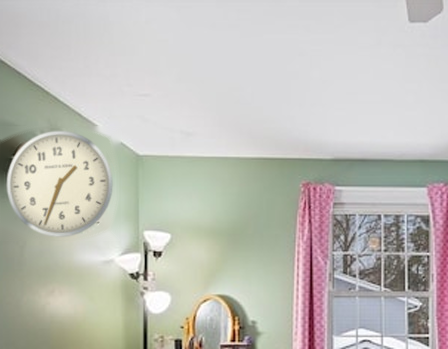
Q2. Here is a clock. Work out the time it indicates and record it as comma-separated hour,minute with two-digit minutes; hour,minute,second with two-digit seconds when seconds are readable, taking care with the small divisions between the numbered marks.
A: 1,34
